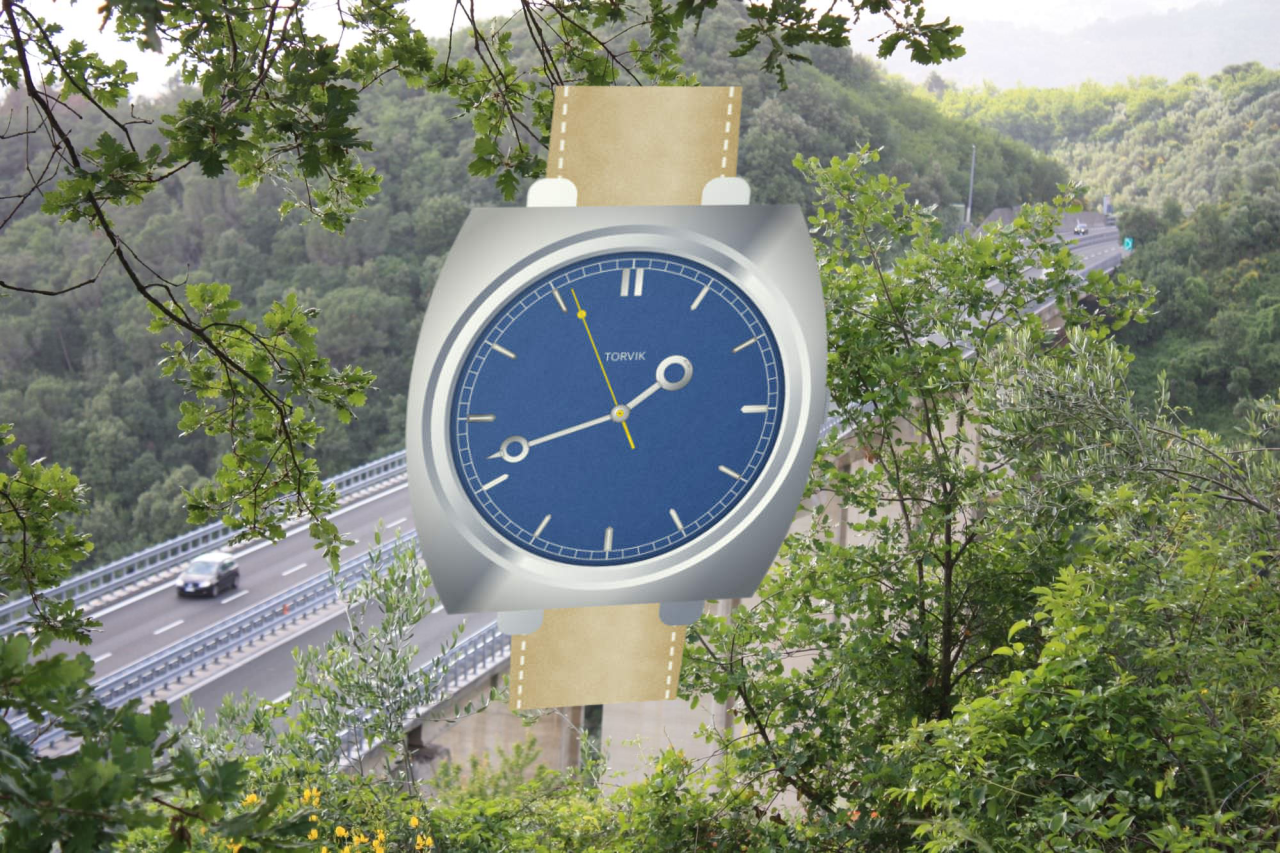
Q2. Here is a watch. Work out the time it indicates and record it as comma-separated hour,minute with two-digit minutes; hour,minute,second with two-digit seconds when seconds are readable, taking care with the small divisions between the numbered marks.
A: 1,41,56
